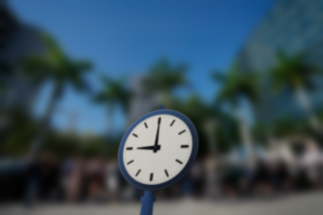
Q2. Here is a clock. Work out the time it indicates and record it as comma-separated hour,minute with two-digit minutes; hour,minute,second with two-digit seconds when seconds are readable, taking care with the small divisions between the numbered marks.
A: 9,00
